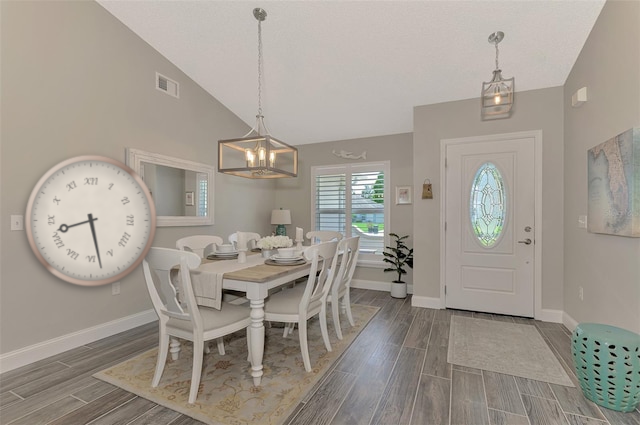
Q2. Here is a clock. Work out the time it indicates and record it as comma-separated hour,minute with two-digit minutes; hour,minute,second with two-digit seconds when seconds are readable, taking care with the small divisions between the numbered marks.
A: 8,28
